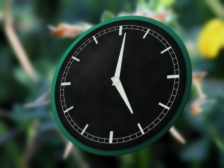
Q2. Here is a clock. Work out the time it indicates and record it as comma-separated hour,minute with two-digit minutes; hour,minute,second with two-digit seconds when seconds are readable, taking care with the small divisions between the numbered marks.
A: 5,01
